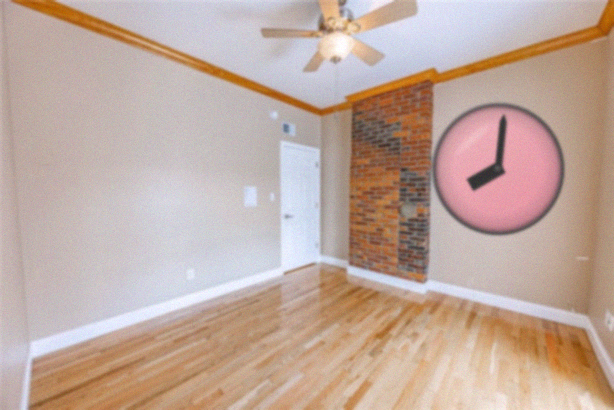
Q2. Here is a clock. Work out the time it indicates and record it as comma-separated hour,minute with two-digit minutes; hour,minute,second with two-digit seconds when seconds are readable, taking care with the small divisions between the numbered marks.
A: 8,01
